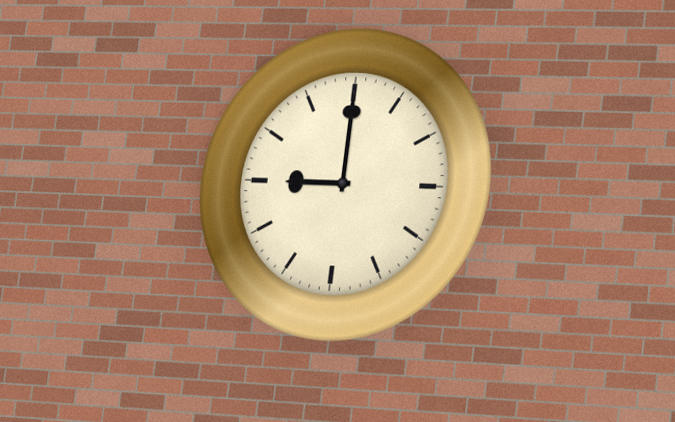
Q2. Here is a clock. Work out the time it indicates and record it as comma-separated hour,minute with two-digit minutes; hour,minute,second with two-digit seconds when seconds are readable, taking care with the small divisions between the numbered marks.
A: 9,00
